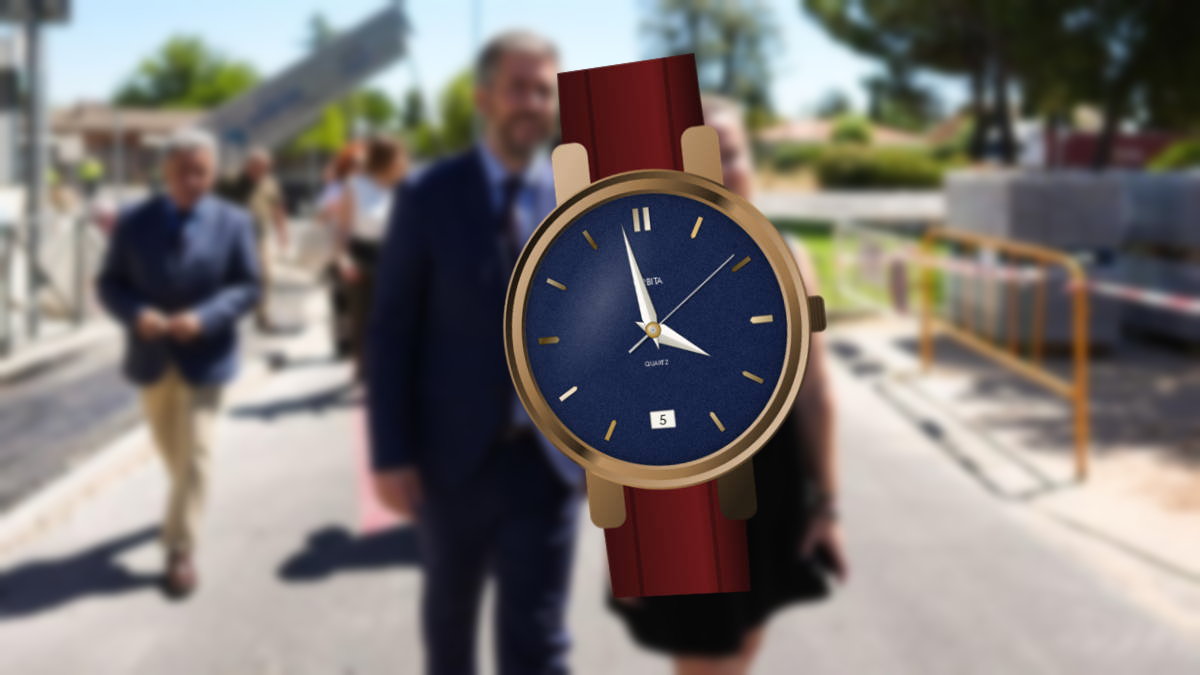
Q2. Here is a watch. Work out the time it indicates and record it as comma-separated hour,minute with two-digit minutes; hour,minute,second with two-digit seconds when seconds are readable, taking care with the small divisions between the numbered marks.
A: 3,58,09
